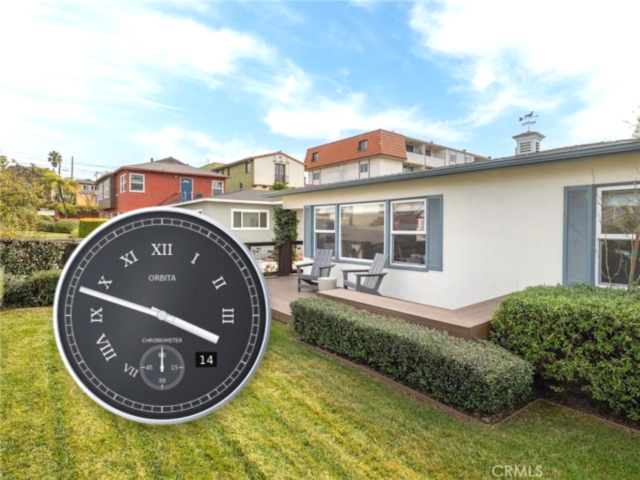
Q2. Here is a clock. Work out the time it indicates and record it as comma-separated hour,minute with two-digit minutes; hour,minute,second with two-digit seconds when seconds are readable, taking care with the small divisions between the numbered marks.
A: 3,48
